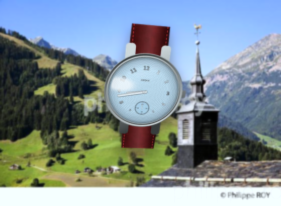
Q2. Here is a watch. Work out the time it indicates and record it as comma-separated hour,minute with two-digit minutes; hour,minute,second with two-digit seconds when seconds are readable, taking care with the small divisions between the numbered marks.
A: 8,43
